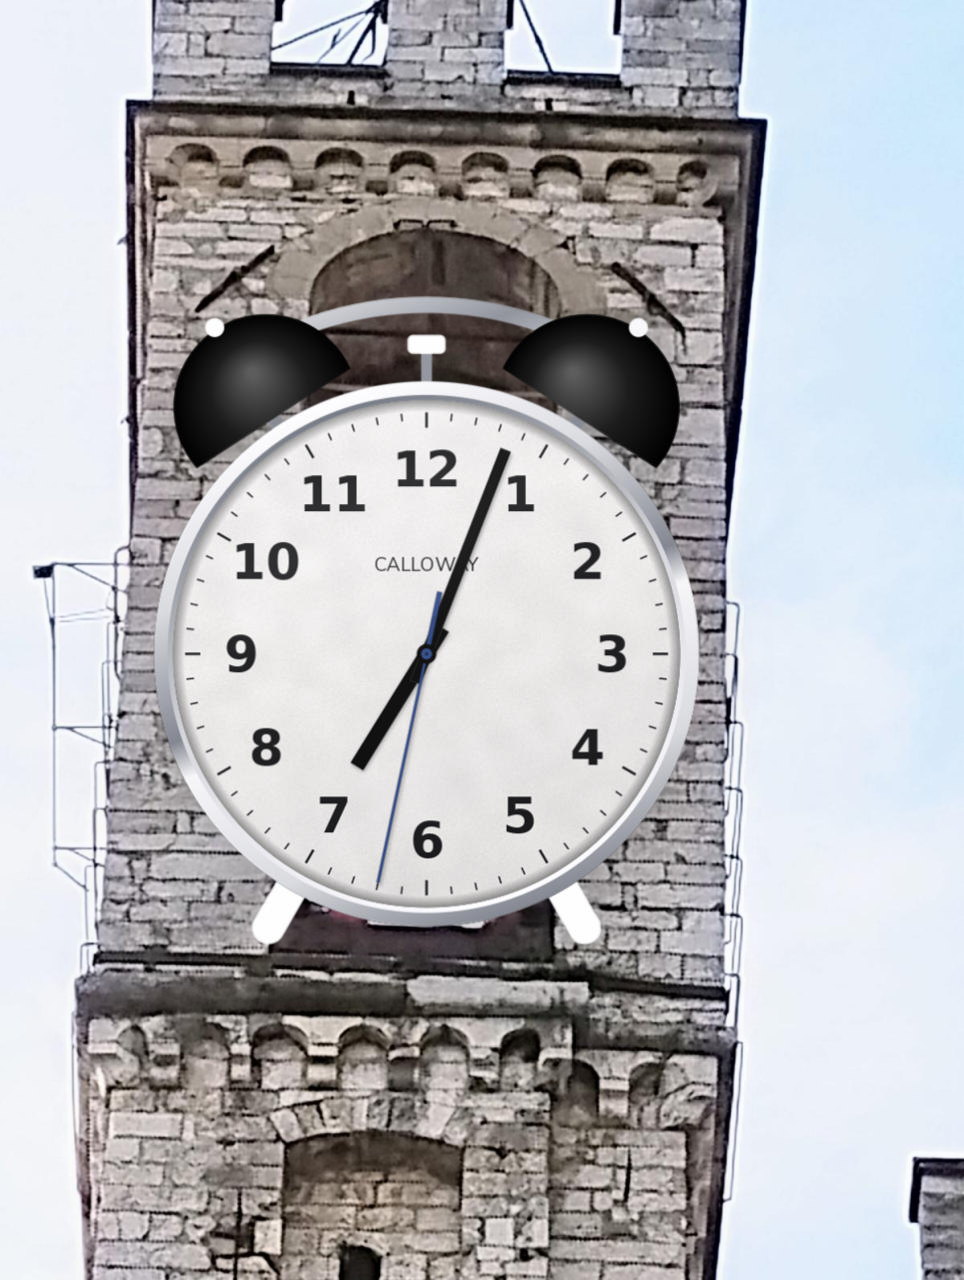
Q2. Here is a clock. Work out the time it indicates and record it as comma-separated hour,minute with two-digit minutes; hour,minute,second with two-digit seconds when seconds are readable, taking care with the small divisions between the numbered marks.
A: 7,03,32
